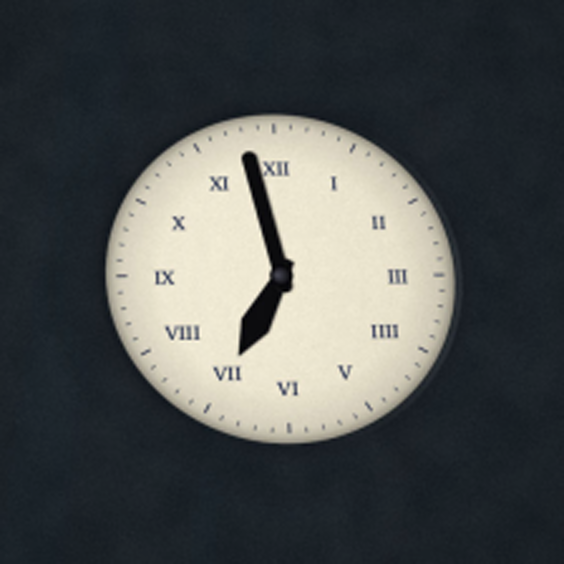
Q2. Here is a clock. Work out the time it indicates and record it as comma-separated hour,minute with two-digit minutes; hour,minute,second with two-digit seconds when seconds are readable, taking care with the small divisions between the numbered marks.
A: 6,58
